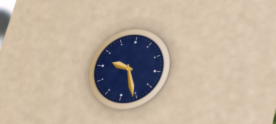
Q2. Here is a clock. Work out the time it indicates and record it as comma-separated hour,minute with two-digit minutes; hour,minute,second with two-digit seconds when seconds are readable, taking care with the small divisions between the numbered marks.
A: 9,26
